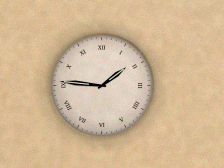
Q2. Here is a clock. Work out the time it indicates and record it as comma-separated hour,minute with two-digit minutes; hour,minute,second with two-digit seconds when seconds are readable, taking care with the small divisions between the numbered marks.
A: 1,46
